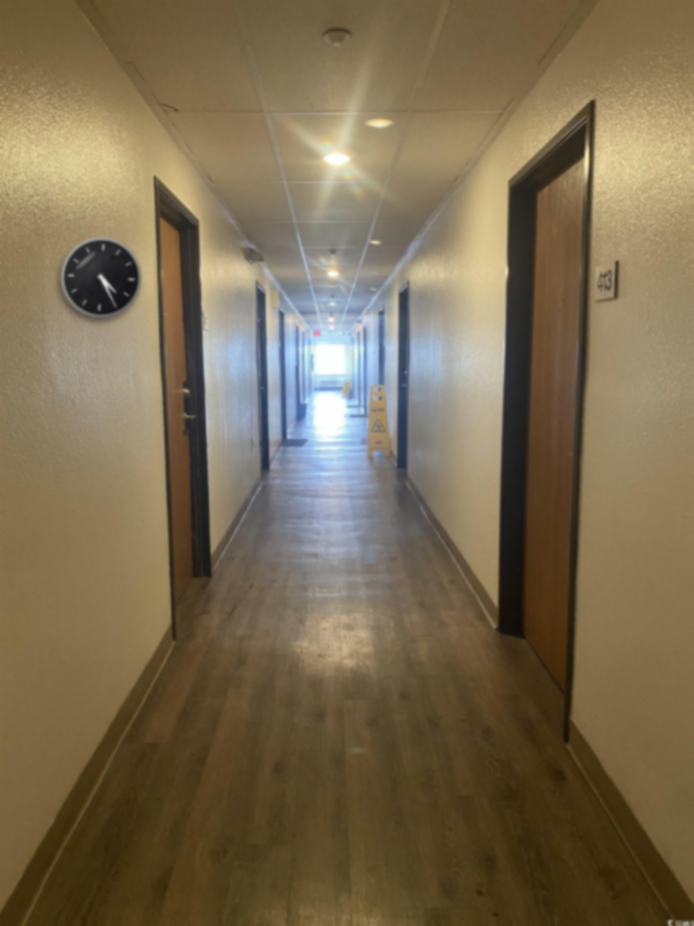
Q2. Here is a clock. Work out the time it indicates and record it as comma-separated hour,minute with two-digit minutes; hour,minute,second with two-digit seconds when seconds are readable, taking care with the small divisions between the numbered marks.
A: 4,25
